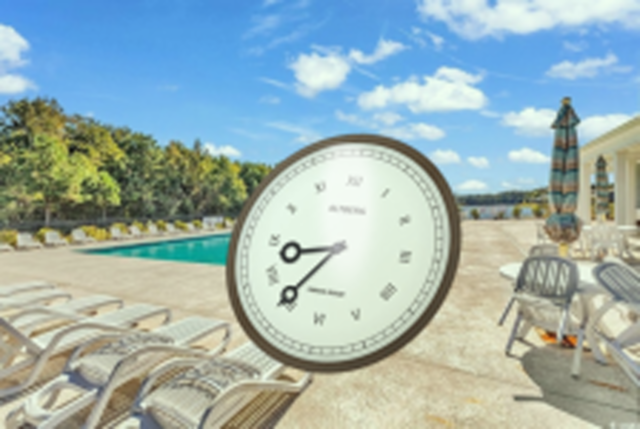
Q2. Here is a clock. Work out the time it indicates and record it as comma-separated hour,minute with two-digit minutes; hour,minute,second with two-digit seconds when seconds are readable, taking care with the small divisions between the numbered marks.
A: 8,36
